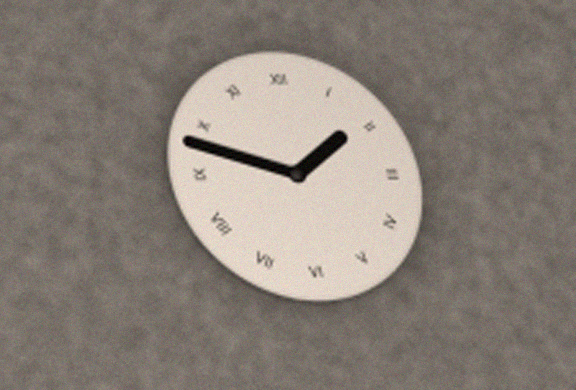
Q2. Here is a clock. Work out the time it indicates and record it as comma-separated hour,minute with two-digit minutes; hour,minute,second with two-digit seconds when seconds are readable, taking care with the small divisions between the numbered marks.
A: 1,48
